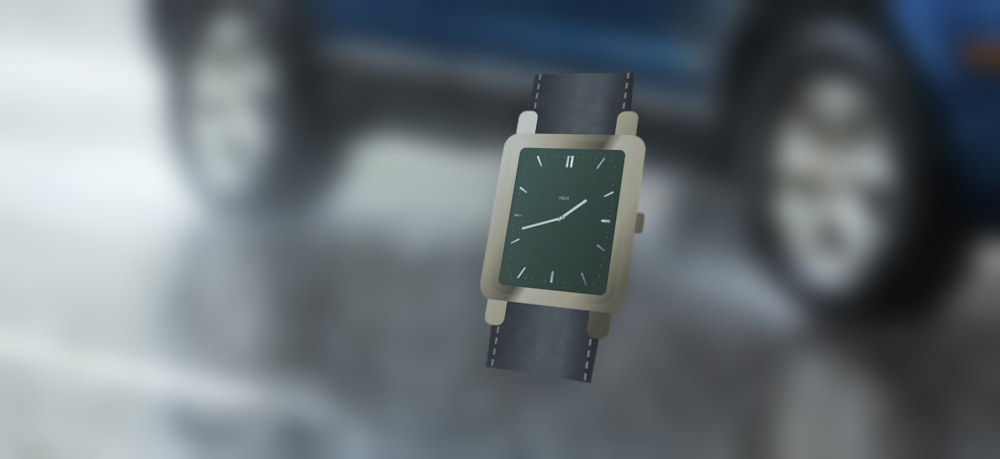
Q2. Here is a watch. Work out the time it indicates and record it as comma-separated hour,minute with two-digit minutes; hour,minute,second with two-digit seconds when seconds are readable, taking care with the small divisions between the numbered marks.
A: 1,42
